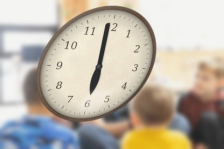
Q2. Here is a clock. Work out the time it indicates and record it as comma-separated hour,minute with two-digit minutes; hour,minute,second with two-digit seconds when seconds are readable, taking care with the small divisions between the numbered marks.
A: 5,59
